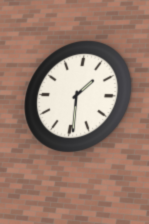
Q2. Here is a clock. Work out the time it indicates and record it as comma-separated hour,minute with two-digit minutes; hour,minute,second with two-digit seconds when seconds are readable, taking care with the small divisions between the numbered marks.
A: 1,29
